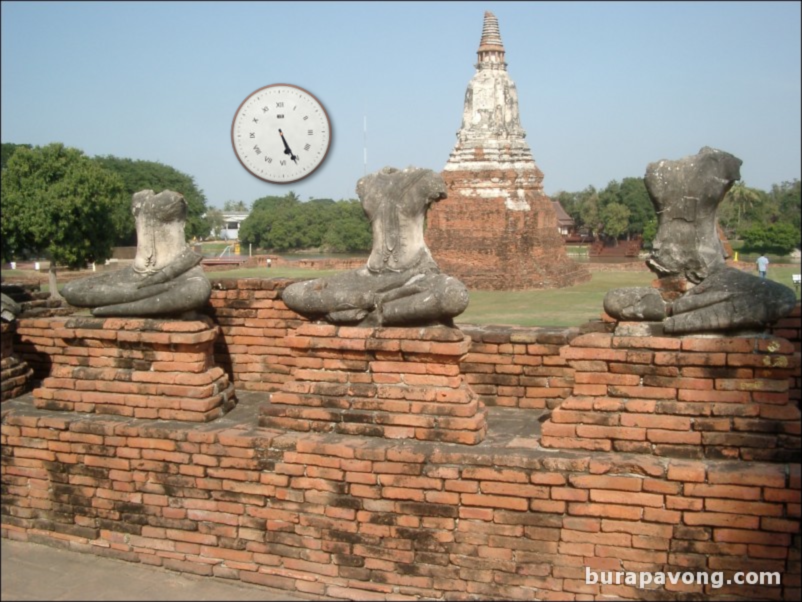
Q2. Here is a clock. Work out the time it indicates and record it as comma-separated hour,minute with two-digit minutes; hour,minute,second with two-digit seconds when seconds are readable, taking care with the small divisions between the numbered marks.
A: 5,26
